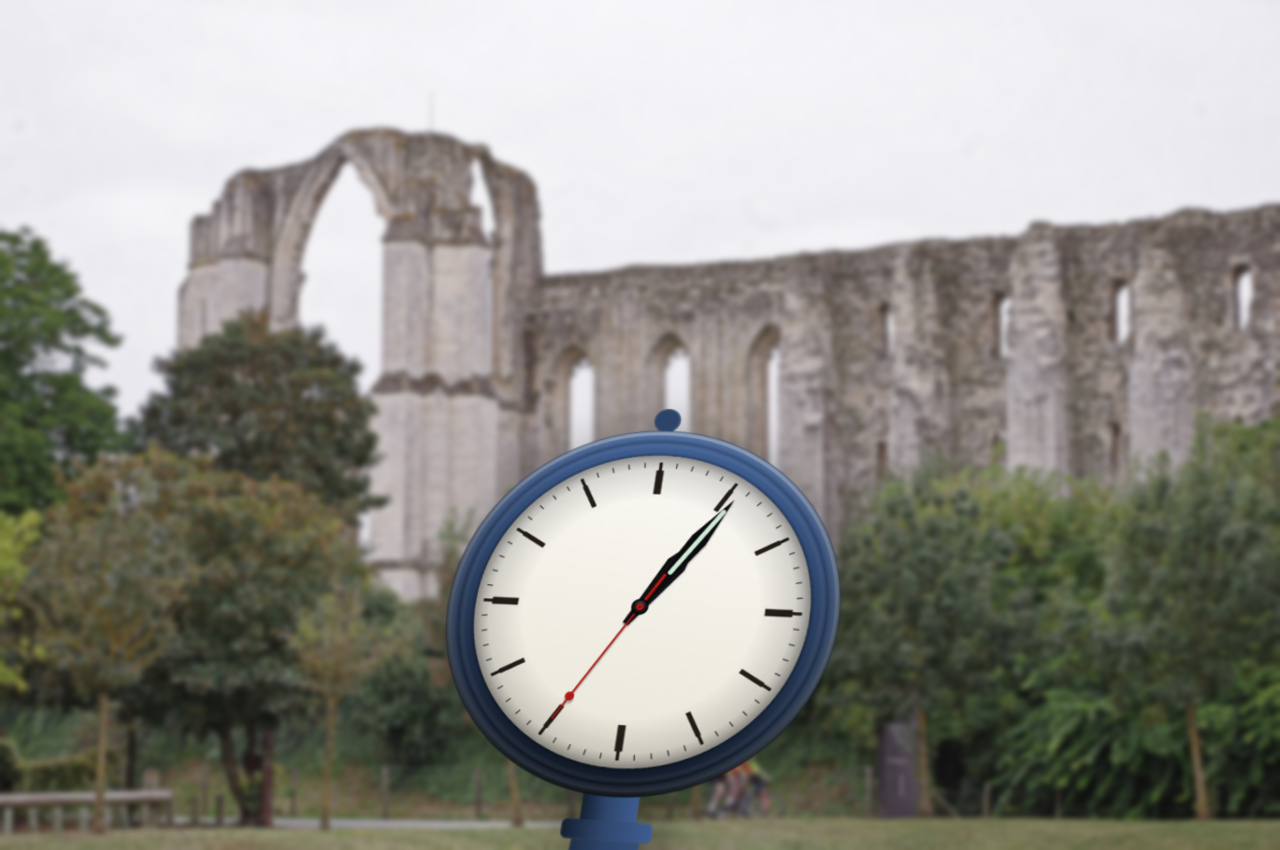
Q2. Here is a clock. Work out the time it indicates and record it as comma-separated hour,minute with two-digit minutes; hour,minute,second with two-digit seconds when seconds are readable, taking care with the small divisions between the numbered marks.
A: 1,05,35
